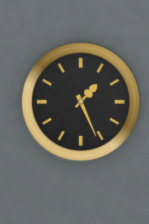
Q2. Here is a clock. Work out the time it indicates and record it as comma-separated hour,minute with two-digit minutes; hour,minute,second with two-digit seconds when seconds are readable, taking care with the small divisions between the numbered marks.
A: 1,26
